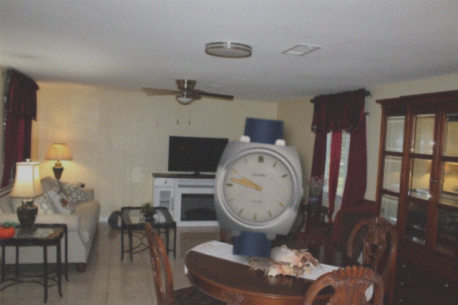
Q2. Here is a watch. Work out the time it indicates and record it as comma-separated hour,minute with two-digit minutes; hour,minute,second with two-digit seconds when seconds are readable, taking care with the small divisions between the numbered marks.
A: 9,47
